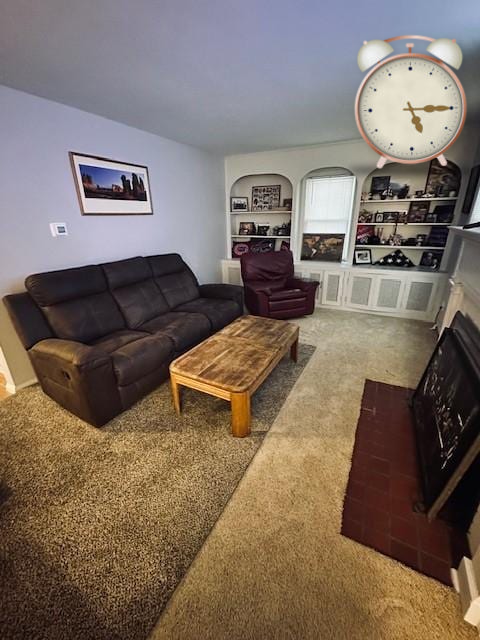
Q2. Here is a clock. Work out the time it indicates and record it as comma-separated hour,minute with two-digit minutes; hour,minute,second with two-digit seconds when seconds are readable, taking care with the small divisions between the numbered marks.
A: 5,15
